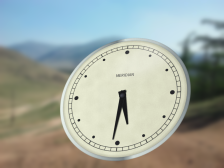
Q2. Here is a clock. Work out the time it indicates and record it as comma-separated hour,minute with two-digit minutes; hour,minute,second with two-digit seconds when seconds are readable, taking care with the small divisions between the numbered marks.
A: 5,31
